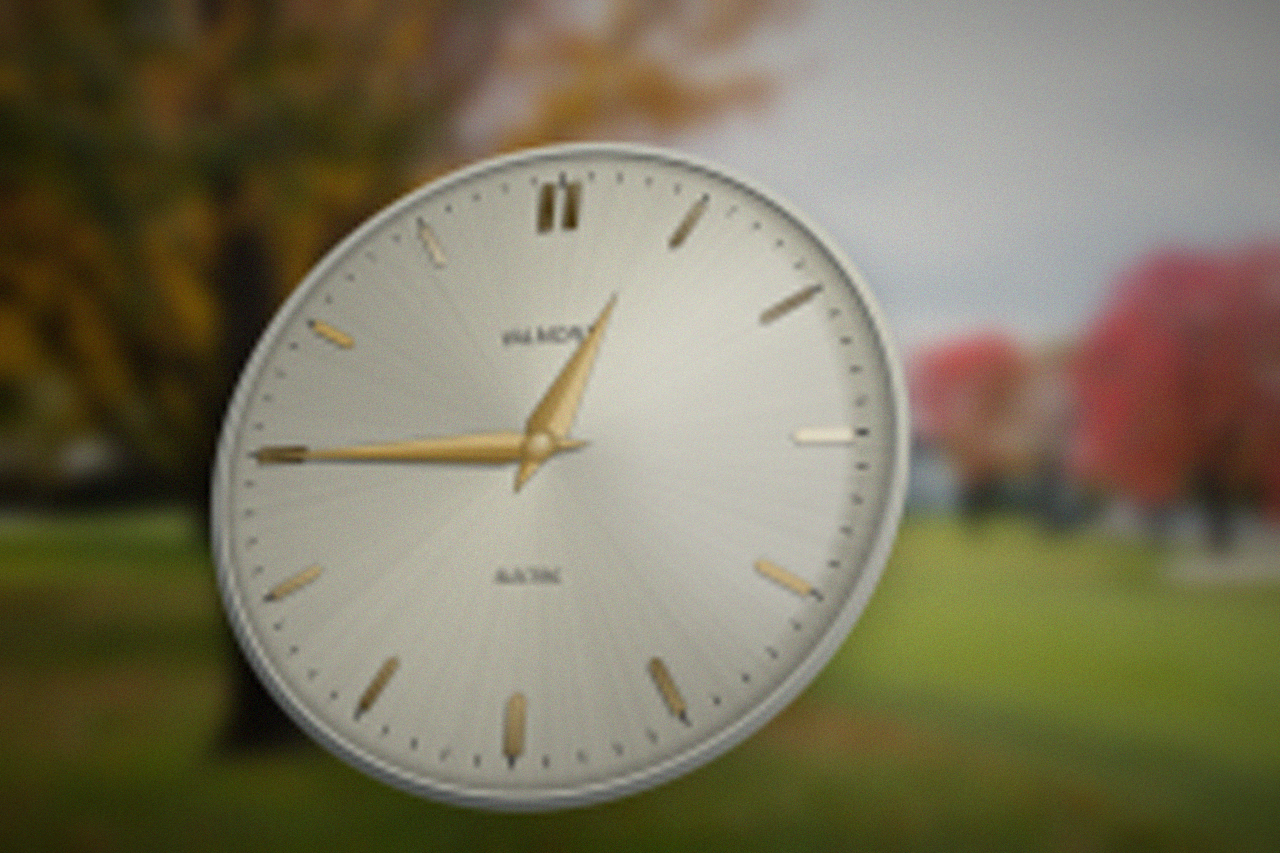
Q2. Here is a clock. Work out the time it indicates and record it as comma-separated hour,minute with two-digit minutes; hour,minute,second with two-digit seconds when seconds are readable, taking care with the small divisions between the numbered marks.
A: 12,45
